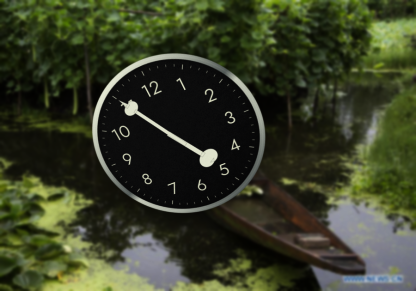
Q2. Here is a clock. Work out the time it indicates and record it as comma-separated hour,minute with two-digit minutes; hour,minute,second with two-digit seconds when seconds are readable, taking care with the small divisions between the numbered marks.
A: 4,55
